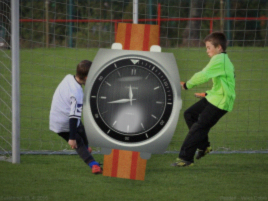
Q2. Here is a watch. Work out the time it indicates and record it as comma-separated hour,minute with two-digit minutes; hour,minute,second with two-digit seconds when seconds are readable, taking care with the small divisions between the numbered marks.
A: 11,43
